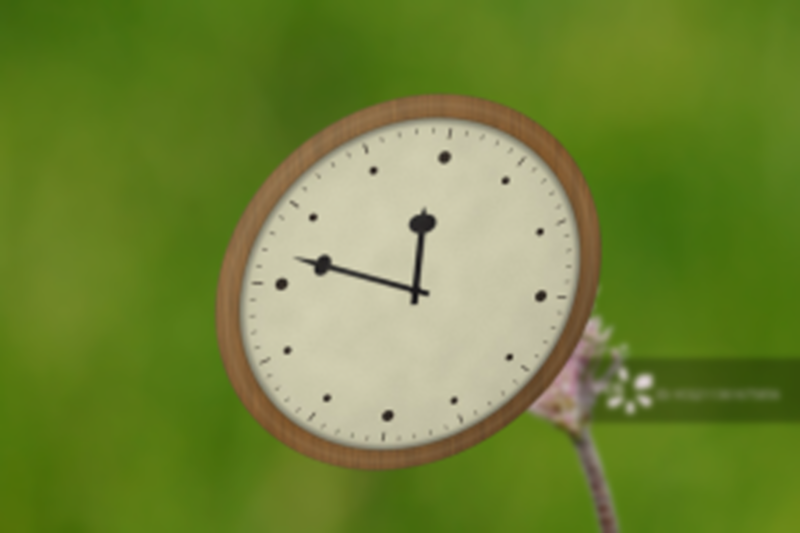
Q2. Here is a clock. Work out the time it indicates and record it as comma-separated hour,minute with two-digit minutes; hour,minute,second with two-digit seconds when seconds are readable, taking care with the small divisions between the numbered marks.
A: 11,47
